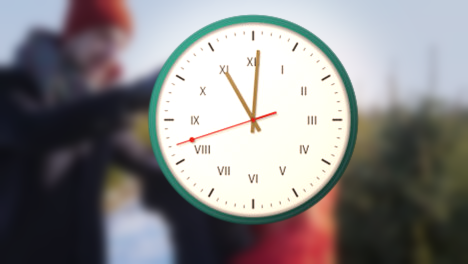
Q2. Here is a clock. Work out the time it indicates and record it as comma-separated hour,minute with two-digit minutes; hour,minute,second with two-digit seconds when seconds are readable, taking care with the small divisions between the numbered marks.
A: 11,00,42
